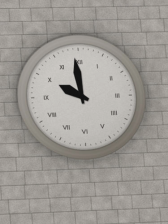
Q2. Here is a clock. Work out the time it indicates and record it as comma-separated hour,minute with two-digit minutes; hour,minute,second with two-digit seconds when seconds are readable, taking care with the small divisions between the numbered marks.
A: 9,59
